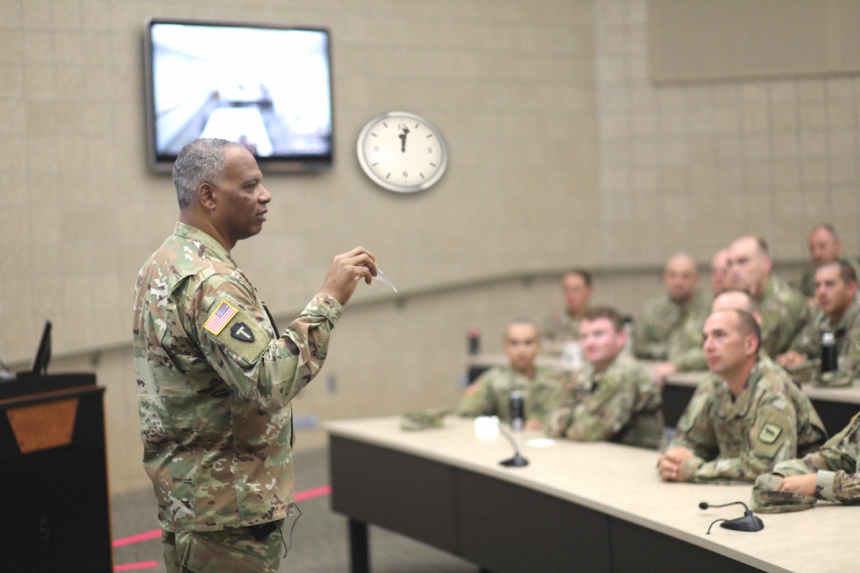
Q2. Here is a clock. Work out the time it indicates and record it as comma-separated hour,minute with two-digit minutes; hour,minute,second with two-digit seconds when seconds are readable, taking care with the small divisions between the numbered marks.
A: 12,02
